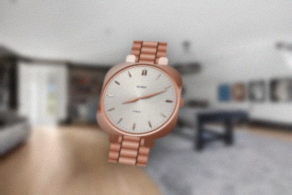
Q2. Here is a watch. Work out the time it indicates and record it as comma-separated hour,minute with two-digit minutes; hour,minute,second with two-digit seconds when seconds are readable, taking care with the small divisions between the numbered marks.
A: 8,11
